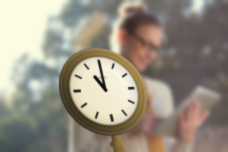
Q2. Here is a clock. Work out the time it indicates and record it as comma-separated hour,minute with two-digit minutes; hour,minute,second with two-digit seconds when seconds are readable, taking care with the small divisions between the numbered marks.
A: 11,00
